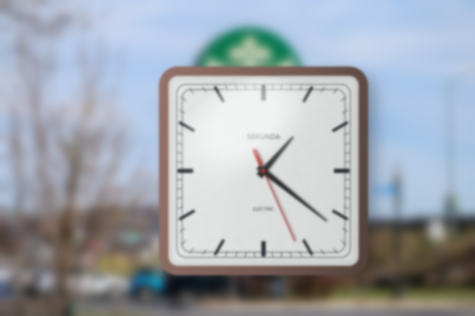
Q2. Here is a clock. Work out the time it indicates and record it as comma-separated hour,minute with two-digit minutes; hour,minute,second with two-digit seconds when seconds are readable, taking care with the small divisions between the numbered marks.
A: 1,21,26
